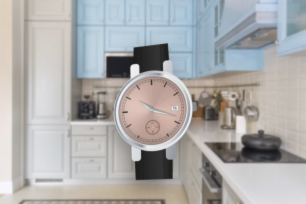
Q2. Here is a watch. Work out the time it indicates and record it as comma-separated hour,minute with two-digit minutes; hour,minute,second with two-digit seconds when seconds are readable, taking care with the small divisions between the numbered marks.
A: 10,18
